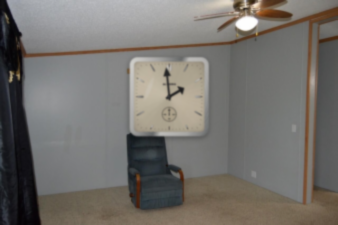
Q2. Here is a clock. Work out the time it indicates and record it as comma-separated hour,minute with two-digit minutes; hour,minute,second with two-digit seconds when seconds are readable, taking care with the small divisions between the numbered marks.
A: 1,59
